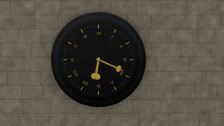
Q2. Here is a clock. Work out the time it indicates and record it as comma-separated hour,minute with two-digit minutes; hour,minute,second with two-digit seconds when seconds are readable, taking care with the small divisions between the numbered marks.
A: 6,19
